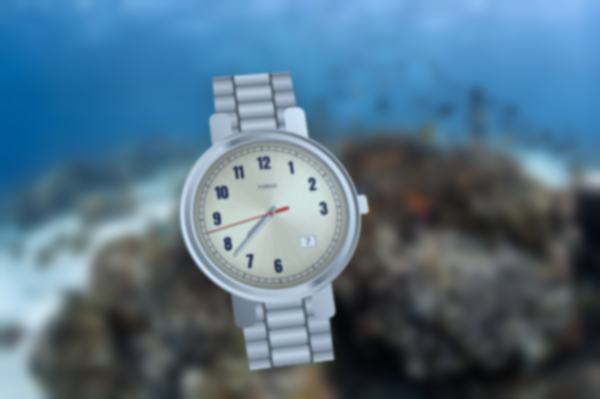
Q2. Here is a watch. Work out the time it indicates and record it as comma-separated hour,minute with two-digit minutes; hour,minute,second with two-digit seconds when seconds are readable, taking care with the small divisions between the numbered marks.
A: 7,37,43
